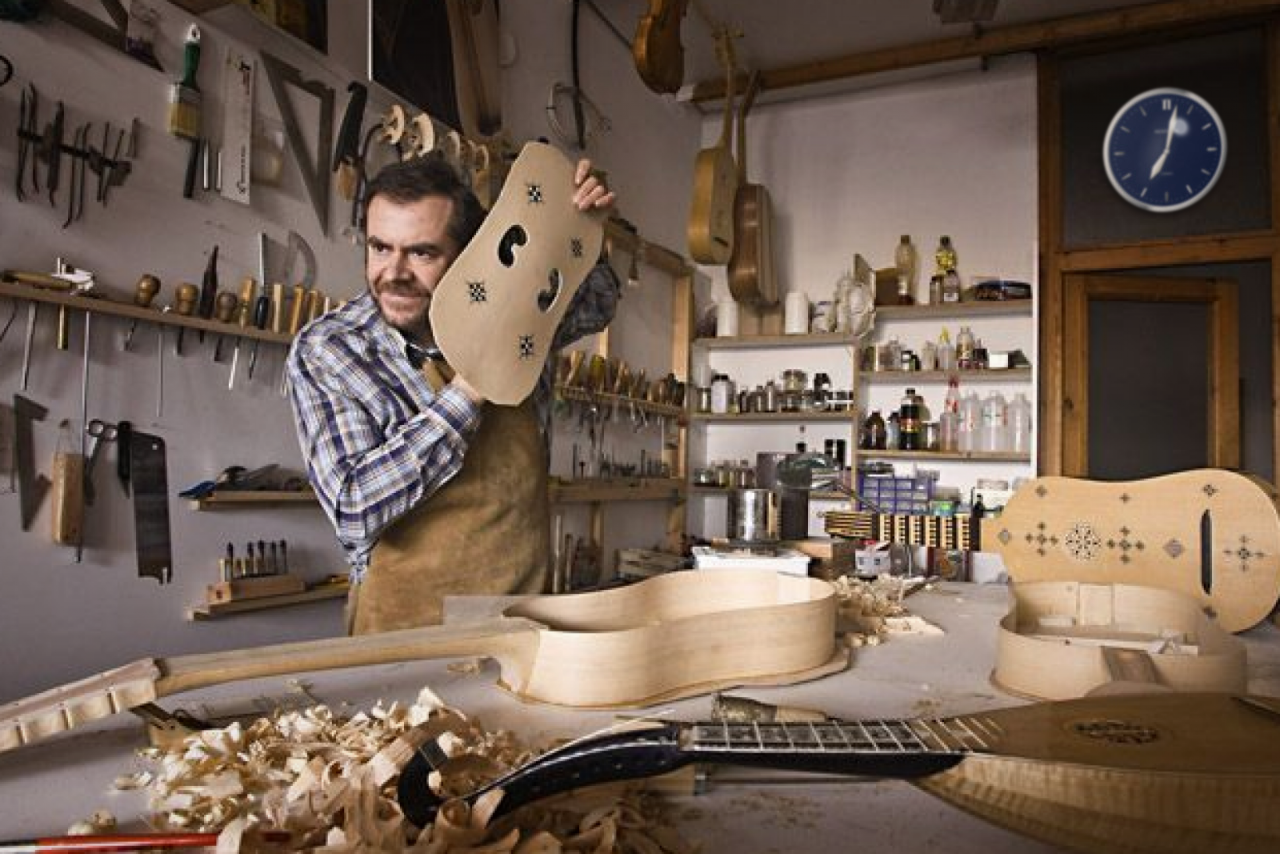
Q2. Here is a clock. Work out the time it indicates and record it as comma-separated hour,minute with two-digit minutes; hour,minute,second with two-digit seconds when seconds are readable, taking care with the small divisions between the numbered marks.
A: 7,02
